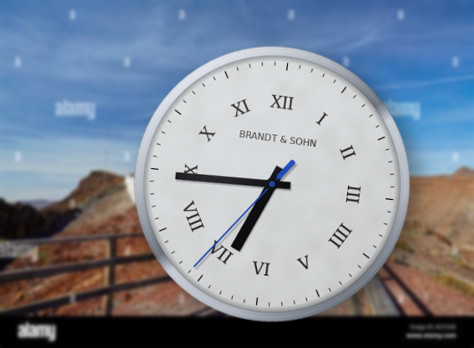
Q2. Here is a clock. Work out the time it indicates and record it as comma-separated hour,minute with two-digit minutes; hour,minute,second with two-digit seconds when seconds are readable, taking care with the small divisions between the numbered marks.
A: 6,44,36
